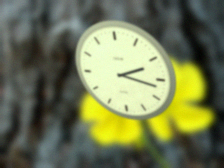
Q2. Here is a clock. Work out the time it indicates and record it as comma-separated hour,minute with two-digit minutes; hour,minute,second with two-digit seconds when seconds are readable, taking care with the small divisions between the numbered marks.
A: 2,17
